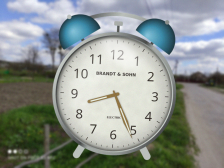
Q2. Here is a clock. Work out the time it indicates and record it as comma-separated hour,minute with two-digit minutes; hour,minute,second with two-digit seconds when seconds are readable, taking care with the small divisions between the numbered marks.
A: 8,26
